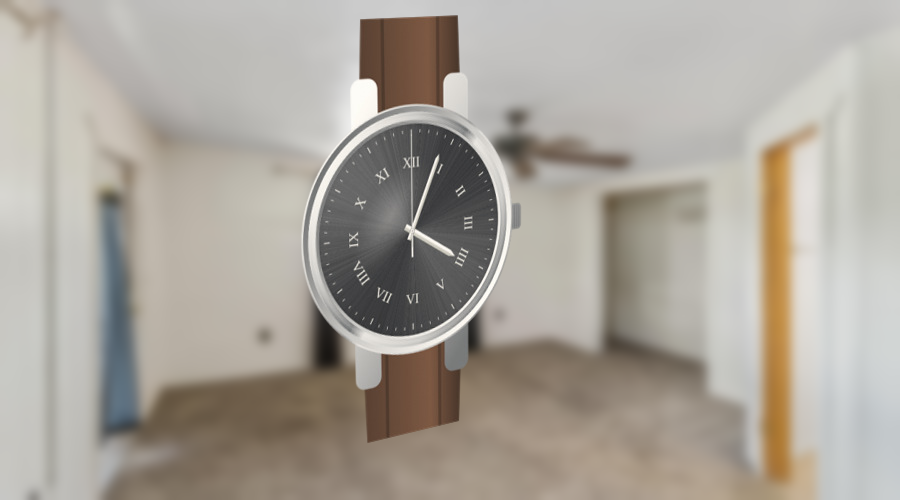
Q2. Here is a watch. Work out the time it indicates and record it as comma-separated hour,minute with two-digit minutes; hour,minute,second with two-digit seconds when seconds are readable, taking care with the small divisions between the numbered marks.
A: 4,04,00
